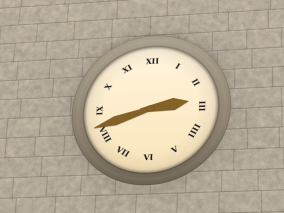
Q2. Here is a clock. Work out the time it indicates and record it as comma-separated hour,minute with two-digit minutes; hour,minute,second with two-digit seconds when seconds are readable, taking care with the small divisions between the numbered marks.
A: 2,42
